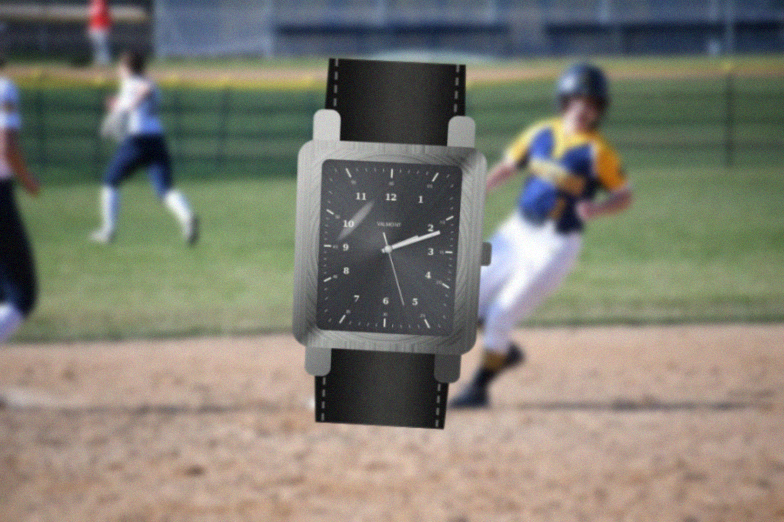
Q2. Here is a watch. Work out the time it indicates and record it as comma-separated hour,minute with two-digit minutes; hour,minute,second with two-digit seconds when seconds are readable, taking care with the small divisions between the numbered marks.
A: 2,11,27
